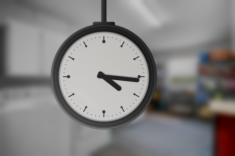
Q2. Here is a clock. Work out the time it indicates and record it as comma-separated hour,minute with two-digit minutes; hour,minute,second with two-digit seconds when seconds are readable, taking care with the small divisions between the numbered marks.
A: 4,16
